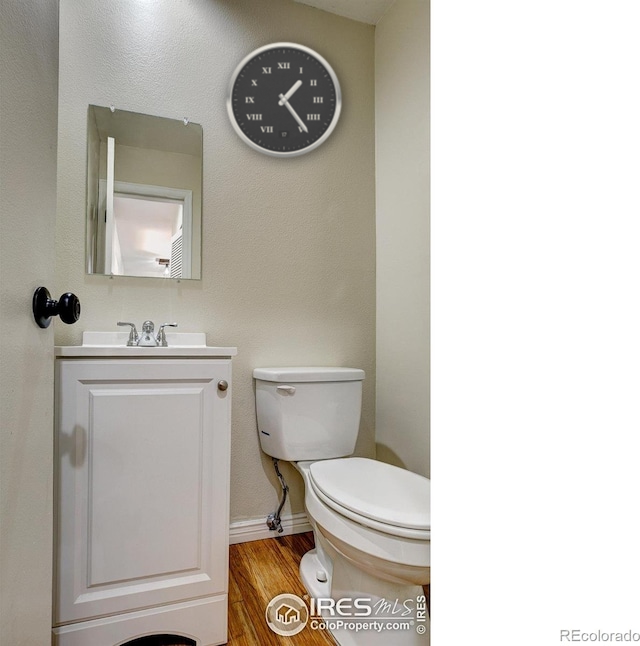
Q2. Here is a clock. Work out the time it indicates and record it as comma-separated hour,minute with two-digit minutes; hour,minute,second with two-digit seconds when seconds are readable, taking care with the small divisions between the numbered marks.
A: 1,24
